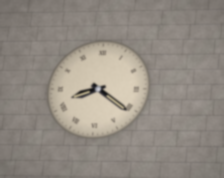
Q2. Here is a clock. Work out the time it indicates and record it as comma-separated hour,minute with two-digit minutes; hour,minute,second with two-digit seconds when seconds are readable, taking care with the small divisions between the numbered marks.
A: 8,21
